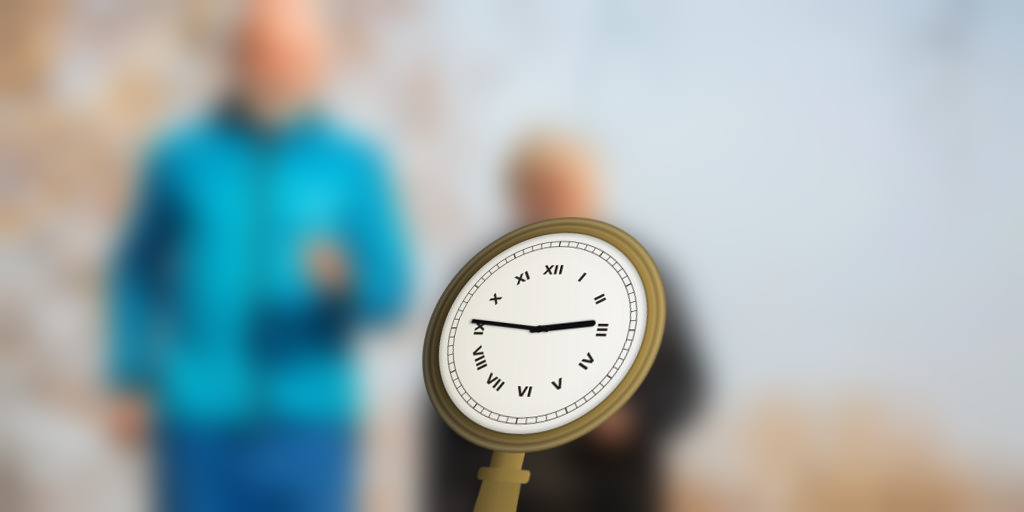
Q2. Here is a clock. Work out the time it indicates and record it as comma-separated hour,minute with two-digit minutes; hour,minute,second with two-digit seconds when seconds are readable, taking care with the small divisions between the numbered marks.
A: 2,46
